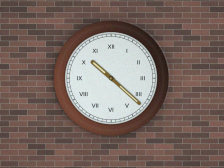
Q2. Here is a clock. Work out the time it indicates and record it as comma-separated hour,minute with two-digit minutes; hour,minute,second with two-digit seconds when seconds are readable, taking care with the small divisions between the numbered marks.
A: 10,22
